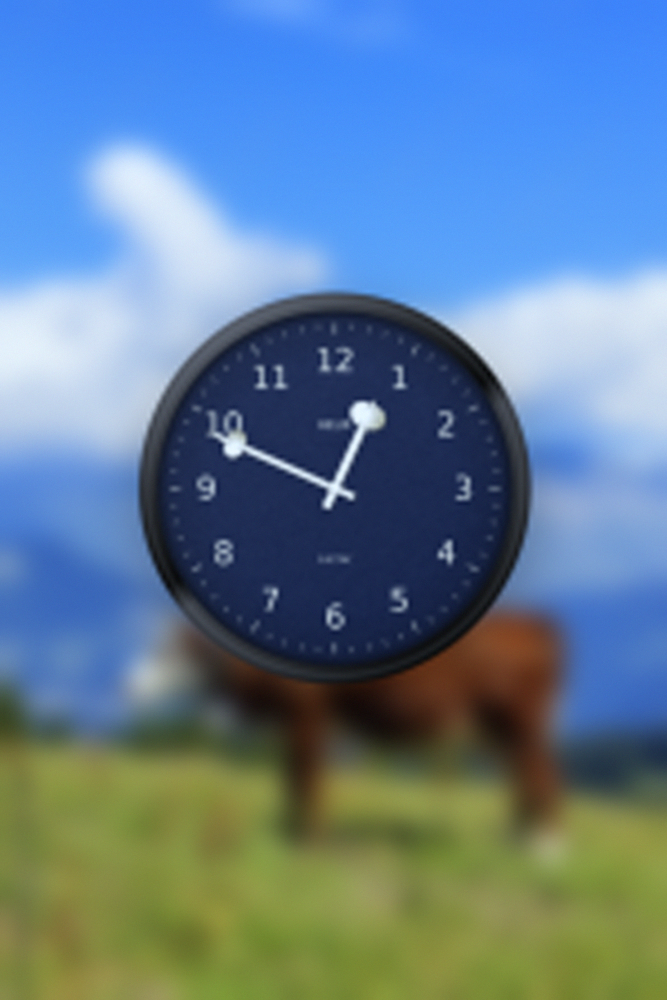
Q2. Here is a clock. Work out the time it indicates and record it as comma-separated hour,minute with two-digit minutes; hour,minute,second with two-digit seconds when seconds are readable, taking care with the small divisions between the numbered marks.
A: 12,49
